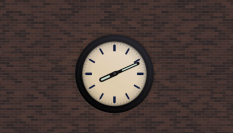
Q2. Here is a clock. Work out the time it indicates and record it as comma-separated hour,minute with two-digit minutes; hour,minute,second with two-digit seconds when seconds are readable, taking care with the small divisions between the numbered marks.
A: 8,11
